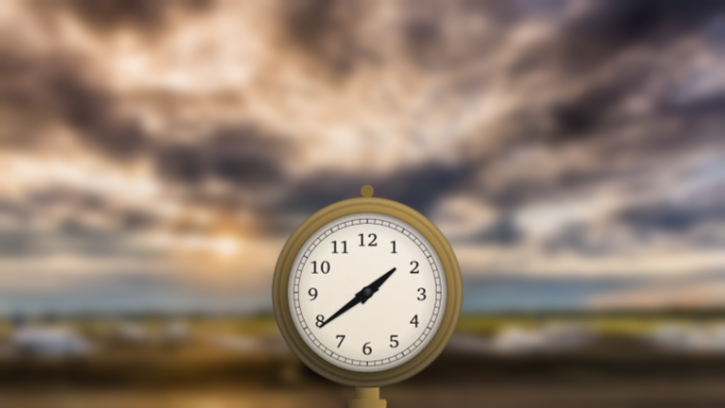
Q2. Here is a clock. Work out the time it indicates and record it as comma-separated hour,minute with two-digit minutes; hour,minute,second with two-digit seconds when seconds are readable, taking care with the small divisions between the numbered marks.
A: 1,39
